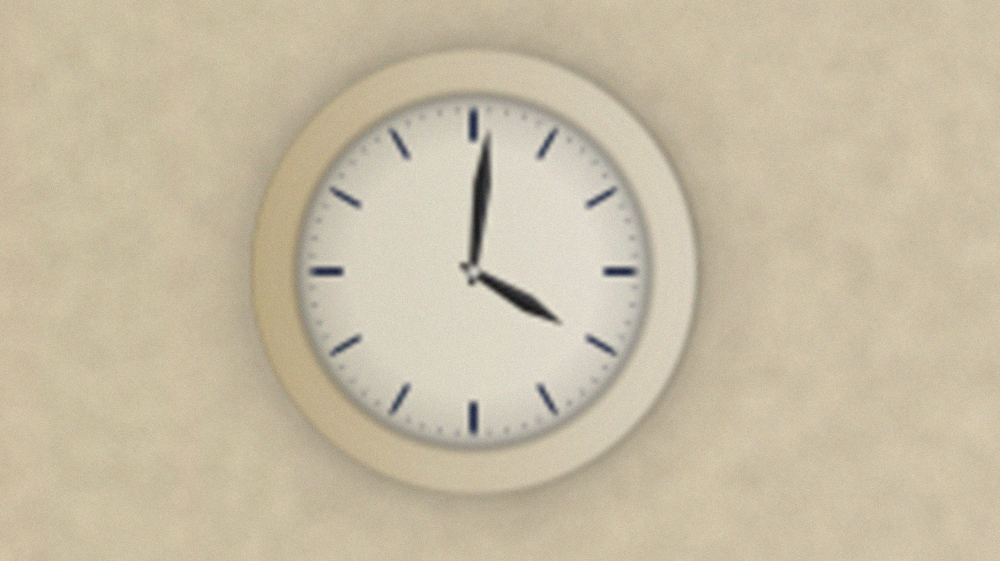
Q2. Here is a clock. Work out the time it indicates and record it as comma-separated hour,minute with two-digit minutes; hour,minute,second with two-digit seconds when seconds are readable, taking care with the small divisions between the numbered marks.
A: 4,01
